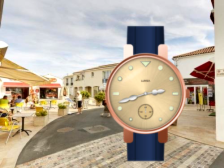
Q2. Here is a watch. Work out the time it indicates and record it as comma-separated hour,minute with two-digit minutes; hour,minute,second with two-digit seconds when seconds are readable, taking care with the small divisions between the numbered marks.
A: 2,42
